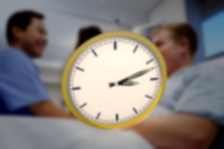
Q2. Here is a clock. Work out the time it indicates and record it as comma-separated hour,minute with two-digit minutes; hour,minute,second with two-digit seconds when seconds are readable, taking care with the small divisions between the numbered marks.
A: 3,12
